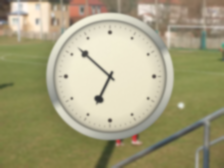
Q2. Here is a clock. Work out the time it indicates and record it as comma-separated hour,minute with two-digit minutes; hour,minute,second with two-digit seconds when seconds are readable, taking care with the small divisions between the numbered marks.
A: 6,52
